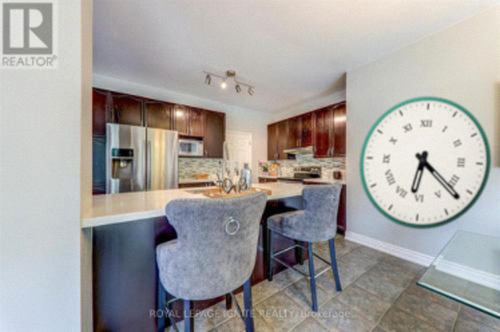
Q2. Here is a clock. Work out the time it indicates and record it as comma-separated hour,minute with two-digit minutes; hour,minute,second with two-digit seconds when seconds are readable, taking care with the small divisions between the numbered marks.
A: 6,22
